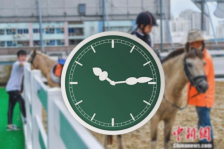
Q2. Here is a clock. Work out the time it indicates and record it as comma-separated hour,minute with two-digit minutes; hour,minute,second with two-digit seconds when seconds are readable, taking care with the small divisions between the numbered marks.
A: 10,14
